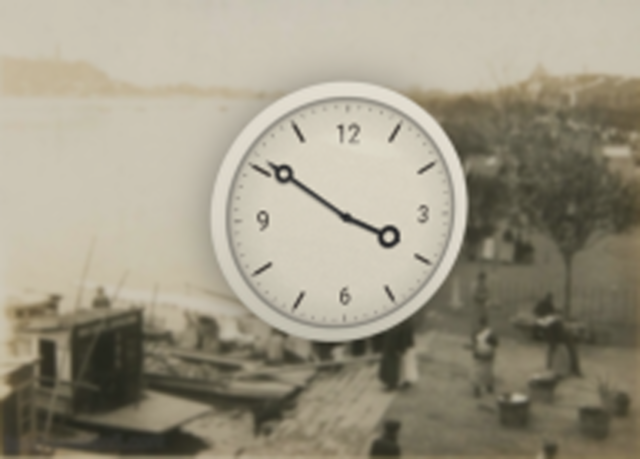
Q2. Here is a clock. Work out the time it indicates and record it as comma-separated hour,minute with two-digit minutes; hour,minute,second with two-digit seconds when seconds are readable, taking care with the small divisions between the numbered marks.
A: 3,51
